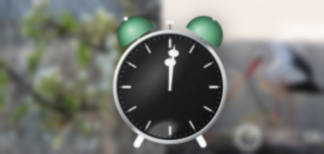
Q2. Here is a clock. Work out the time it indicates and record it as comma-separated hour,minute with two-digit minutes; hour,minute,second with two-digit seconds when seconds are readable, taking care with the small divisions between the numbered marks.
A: 12,01
